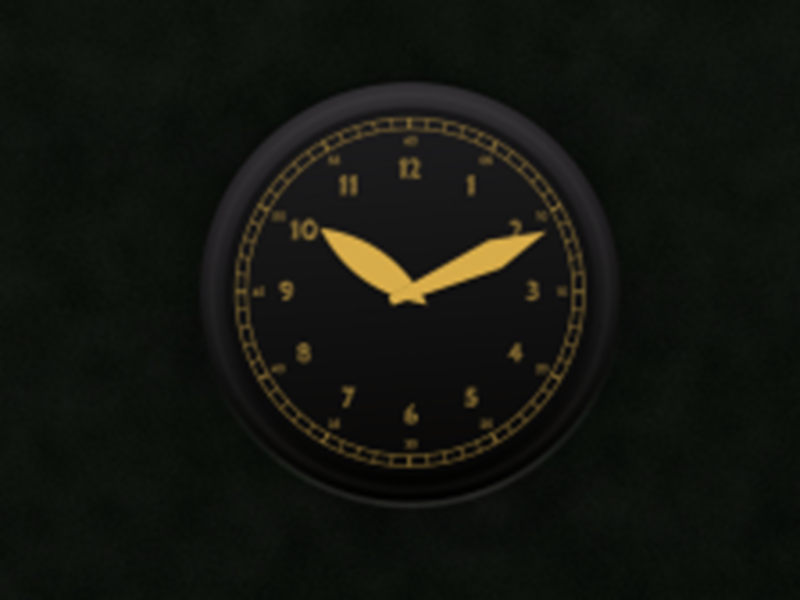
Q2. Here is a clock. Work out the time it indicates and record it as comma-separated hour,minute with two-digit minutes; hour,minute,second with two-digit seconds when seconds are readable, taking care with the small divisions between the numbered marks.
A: 10,11
